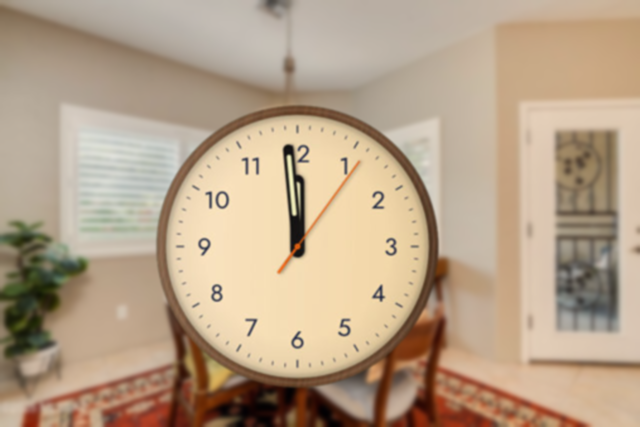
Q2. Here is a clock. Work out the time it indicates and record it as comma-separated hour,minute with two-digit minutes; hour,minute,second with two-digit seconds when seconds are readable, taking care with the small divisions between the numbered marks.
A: 11,59,06
